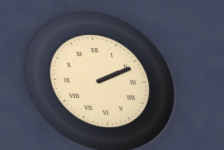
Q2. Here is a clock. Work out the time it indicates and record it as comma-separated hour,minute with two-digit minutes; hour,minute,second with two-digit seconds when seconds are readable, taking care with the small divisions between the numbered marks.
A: 2,11
